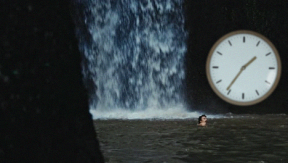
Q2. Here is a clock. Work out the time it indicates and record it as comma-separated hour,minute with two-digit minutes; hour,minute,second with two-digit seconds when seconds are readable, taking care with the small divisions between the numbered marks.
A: 1,36
